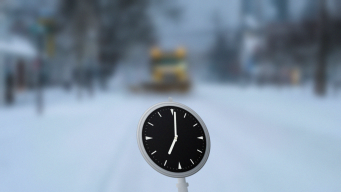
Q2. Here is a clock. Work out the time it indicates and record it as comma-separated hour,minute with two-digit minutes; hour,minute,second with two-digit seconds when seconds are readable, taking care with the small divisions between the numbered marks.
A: 7,01
